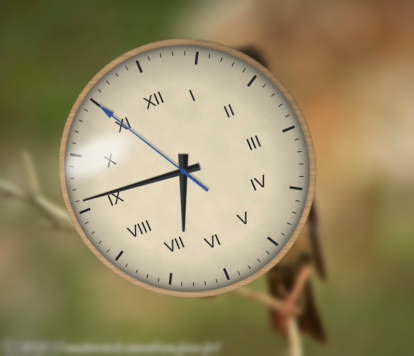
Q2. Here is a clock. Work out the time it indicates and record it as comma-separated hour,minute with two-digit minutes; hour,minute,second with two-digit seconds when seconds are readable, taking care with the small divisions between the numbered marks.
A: 6,45,55
